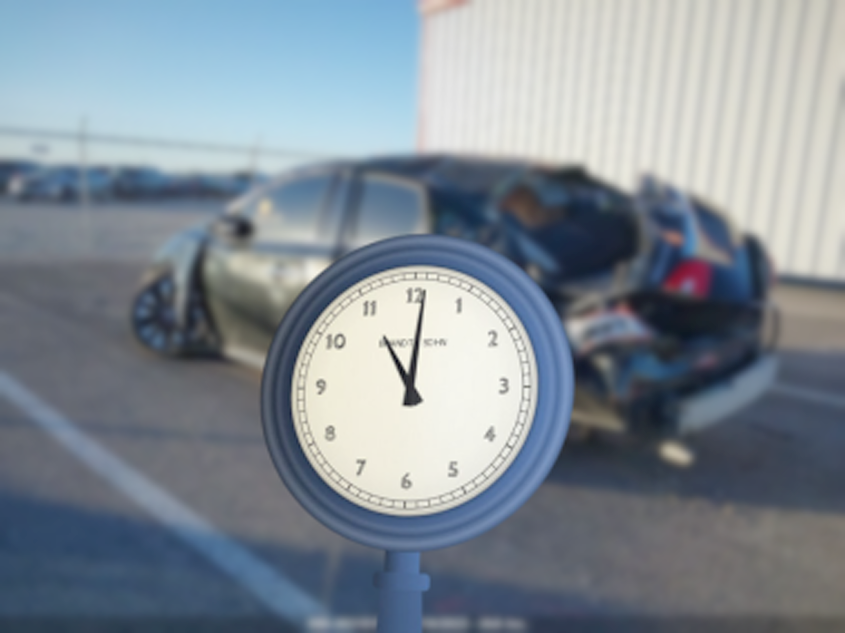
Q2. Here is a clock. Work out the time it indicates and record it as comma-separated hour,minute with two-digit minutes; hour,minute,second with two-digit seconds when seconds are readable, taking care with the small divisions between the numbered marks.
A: 11,01
